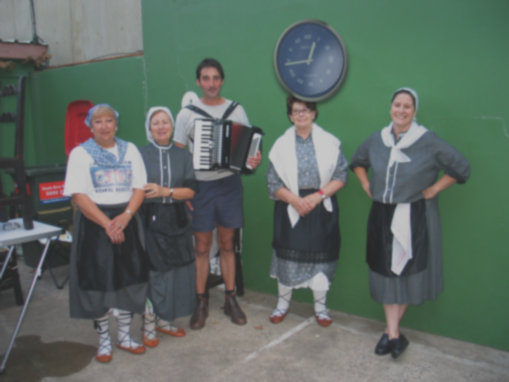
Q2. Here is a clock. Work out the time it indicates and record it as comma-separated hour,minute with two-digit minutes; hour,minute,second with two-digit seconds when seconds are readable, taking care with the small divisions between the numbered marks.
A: 12,44
